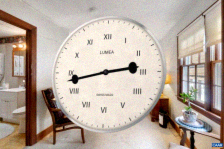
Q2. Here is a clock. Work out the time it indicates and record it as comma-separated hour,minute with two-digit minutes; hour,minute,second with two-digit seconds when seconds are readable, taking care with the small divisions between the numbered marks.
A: 2,43
